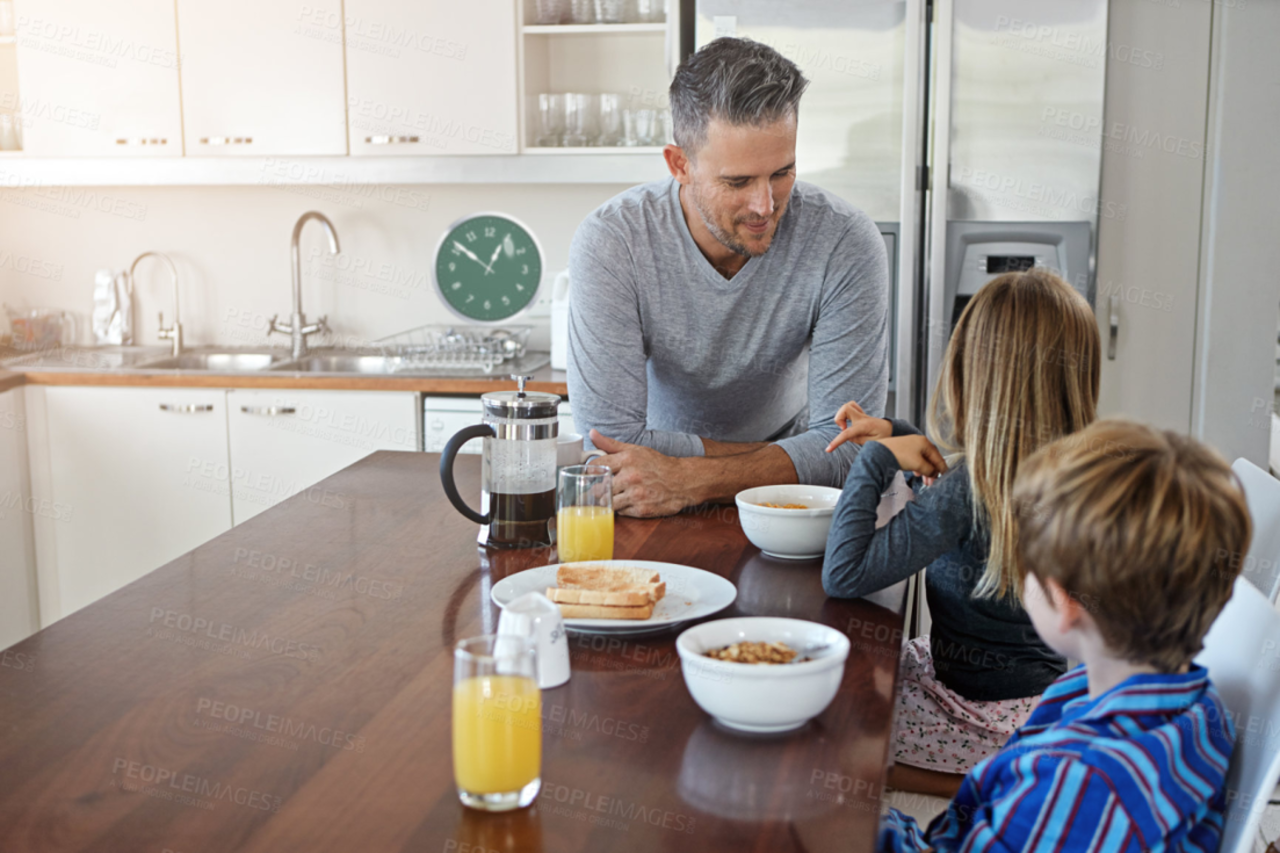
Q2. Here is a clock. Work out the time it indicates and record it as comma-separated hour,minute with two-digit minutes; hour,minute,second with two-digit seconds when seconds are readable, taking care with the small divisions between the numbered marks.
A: 12,51
